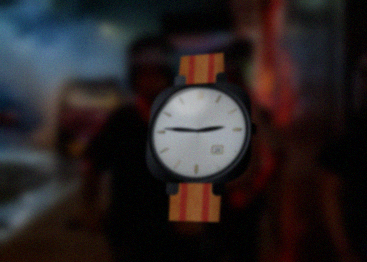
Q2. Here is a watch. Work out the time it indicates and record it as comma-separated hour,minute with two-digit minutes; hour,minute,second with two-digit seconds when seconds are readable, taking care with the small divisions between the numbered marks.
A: 2,46
